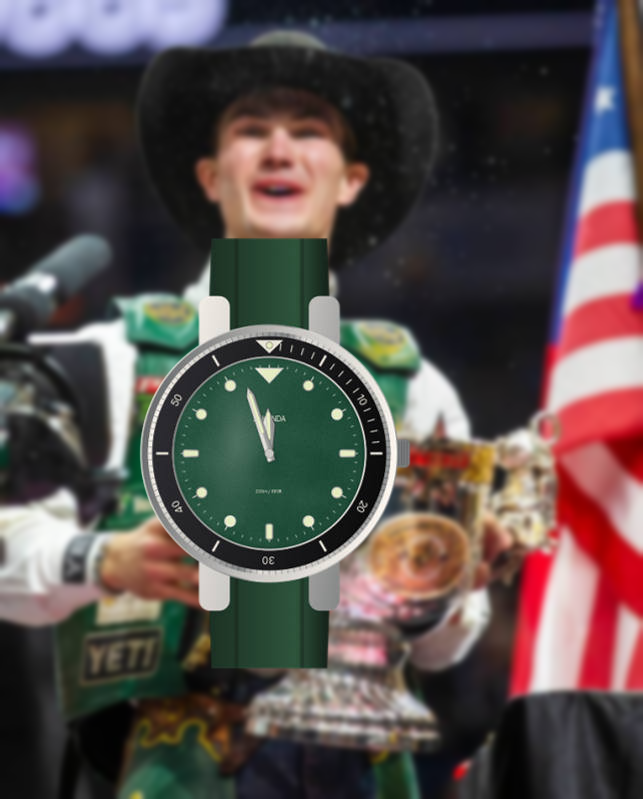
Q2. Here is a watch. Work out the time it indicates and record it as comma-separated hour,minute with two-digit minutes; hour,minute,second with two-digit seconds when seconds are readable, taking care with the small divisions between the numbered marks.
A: 11,57
